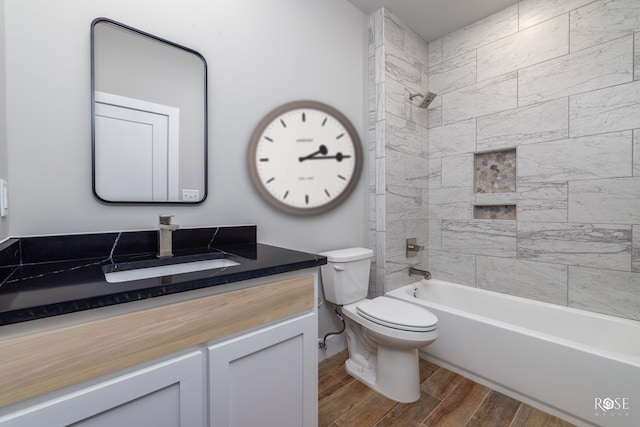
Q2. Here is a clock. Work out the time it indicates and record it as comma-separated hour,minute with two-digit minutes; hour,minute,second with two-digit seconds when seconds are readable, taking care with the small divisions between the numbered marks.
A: 2,15
